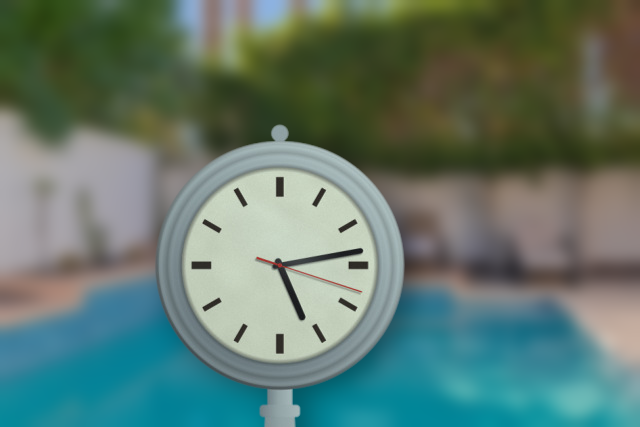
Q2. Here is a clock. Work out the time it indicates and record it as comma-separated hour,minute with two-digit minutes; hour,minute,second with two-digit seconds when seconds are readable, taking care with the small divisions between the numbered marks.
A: 5,13,18
